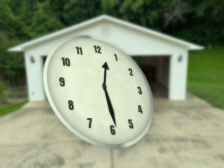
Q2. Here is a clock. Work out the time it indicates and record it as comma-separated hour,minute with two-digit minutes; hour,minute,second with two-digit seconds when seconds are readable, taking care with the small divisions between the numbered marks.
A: 12,29
